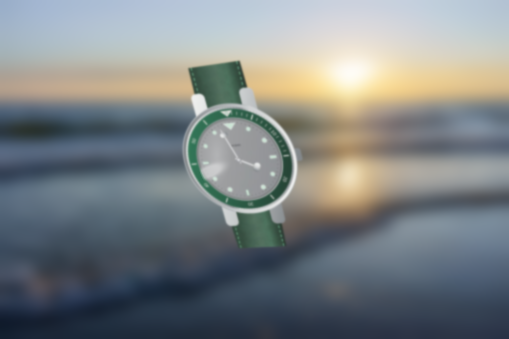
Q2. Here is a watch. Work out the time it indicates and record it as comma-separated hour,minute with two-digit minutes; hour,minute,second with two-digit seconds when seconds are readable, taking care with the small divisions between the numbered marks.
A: 3,57
